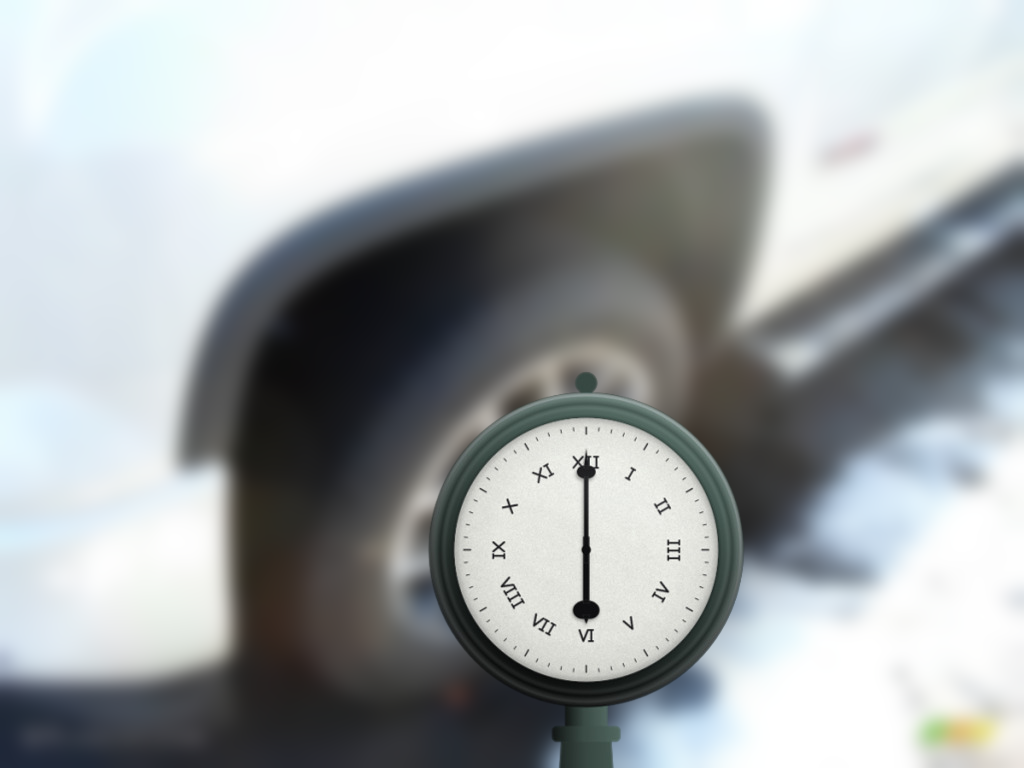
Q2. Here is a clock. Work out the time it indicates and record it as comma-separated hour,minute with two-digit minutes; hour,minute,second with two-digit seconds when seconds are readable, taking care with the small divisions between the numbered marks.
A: 6,00
